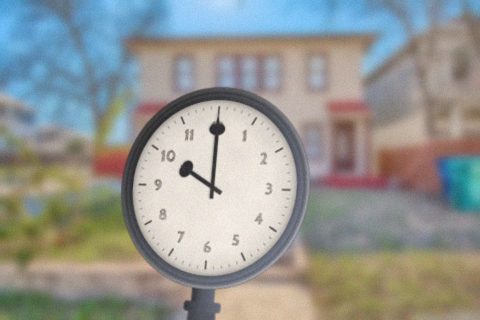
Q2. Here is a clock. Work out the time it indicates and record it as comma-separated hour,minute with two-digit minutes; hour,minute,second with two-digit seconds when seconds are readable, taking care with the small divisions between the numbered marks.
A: 10,00
